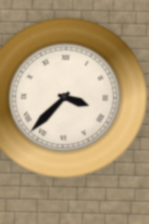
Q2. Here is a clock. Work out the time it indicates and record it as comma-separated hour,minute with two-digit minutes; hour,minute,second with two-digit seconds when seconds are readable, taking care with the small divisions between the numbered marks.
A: 3,37
